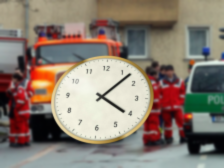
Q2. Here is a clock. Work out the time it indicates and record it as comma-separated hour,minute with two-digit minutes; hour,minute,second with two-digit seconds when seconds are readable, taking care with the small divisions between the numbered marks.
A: 4,07
